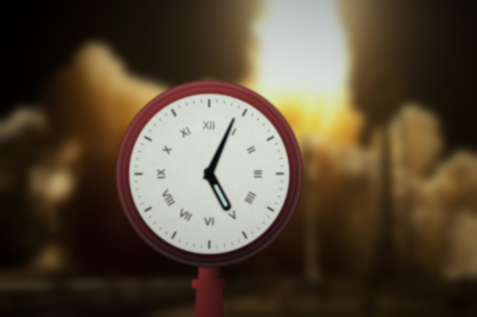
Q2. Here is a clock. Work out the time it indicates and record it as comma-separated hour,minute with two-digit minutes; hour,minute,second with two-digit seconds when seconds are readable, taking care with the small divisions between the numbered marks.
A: 5,04
